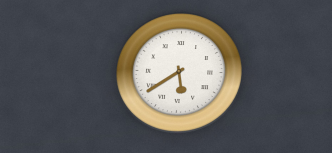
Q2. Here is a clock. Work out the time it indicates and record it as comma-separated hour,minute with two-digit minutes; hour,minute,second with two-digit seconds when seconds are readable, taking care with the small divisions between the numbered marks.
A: 5,39
